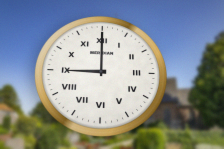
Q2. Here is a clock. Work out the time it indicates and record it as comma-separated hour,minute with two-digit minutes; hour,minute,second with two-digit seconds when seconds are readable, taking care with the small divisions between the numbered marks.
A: 9,00
